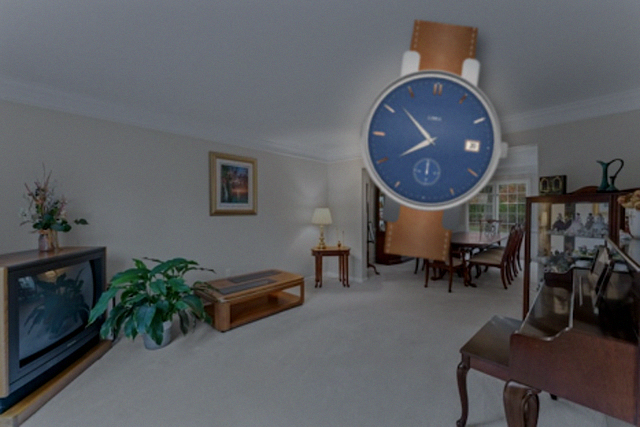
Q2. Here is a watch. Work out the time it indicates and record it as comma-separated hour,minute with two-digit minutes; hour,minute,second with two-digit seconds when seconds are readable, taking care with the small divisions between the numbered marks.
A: 7,52
